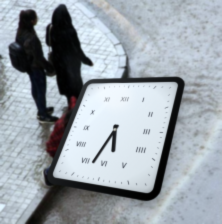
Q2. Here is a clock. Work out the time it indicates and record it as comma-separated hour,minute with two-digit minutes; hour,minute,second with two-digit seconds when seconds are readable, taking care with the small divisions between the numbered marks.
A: 5,33
